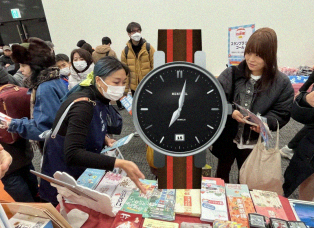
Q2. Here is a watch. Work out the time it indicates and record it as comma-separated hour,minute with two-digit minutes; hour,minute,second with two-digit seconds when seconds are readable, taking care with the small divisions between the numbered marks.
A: 7,02
